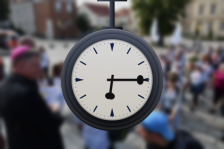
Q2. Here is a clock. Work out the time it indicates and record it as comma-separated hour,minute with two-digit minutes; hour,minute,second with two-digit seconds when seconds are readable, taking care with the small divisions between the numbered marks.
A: 6,15
